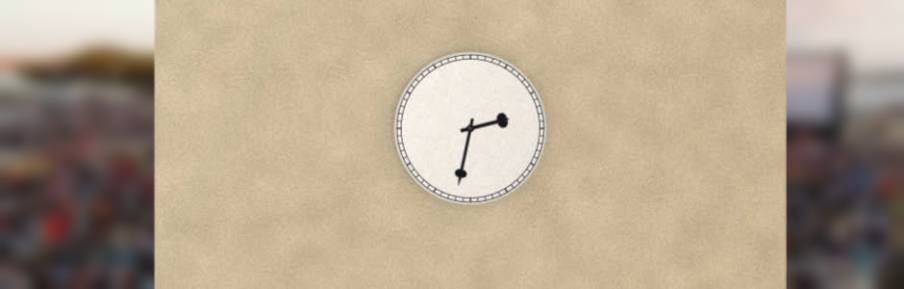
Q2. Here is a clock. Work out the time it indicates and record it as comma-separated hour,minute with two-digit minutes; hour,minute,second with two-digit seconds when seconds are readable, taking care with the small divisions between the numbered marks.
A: 2,32
